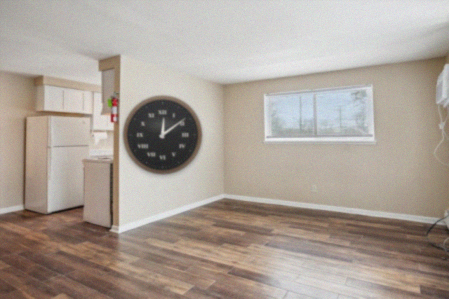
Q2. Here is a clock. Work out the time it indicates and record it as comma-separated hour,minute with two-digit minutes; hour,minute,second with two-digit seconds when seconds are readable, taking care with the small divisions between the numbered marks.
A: 12,09
